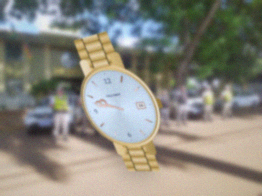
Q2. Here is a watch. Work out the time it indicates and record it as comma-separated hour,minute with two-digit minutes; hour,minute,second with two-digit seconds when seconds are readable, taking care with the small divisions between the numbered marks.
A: 9,48
